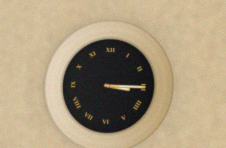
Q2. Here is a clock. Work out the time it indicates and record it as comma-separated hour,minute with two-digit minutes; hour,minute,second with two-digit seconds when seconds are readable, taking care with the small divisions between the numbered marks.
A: 3,15
